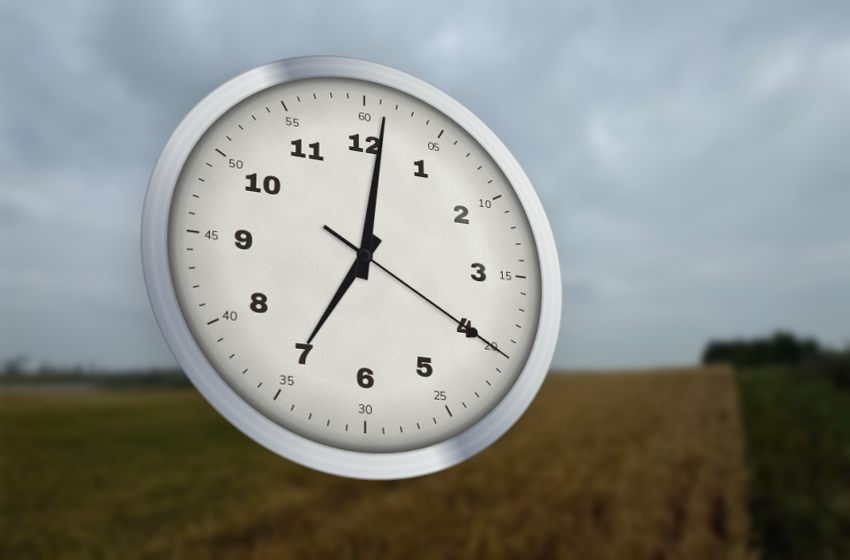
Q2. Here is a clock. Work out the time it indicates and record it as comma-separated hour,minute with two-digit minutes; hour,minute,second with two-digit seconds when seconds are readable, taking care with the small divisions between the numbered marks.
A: 7,01,20
